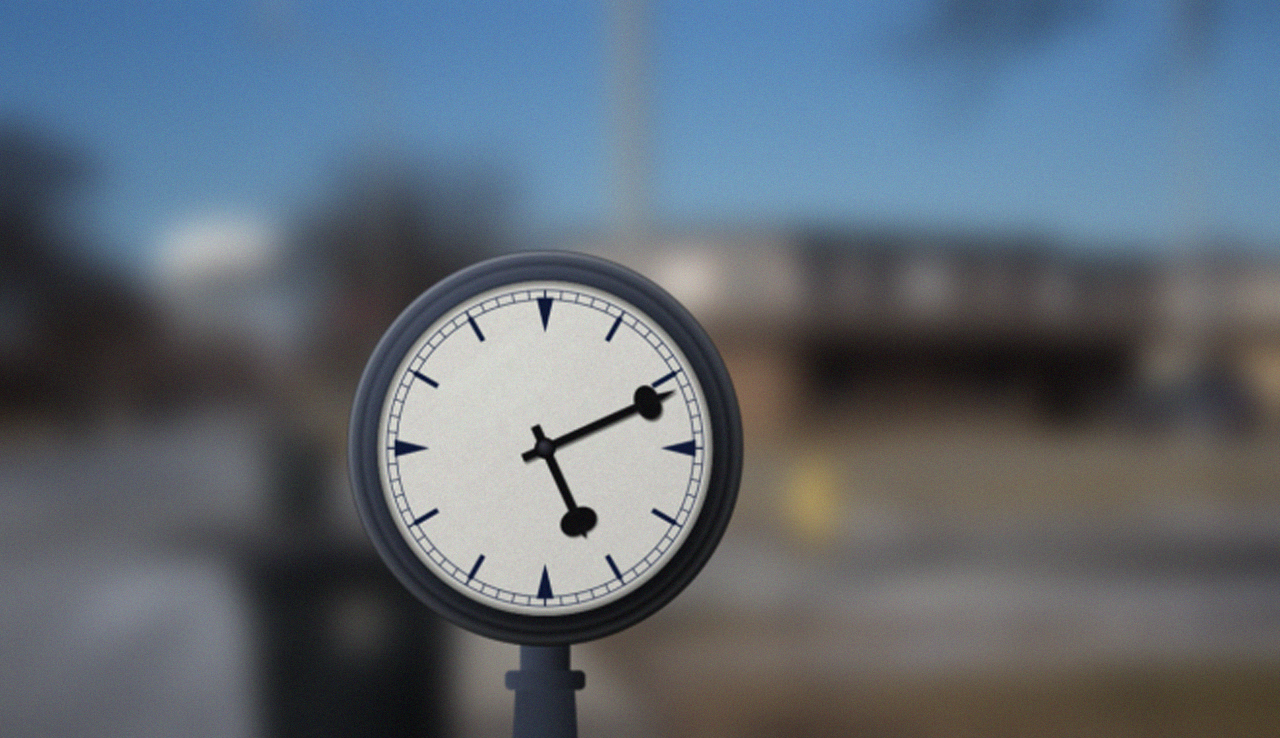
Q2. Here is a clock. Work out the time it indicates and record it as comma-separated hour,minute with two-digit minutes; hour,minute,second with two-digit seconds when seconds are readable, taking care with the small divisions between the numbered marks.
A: 5,11
